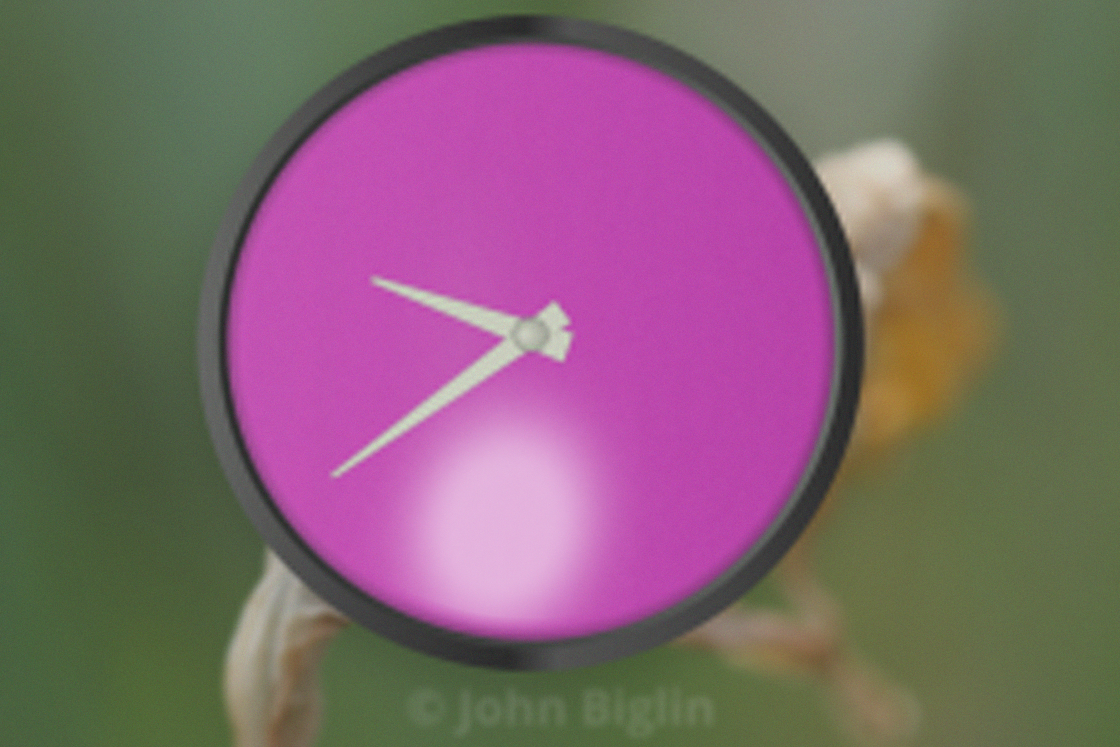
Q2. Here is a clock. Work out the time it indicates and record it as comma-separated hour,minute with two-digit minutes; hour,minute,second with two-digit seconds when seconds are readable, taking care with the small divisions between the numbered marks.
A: 9,39
